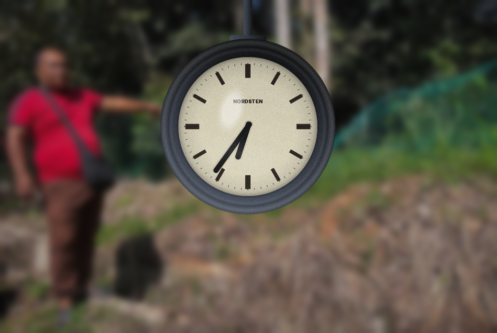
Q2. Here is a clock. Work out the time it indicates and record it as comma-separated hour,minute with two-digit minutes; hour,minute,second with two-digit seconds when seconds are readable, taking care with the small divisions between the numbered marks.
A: 6,36
